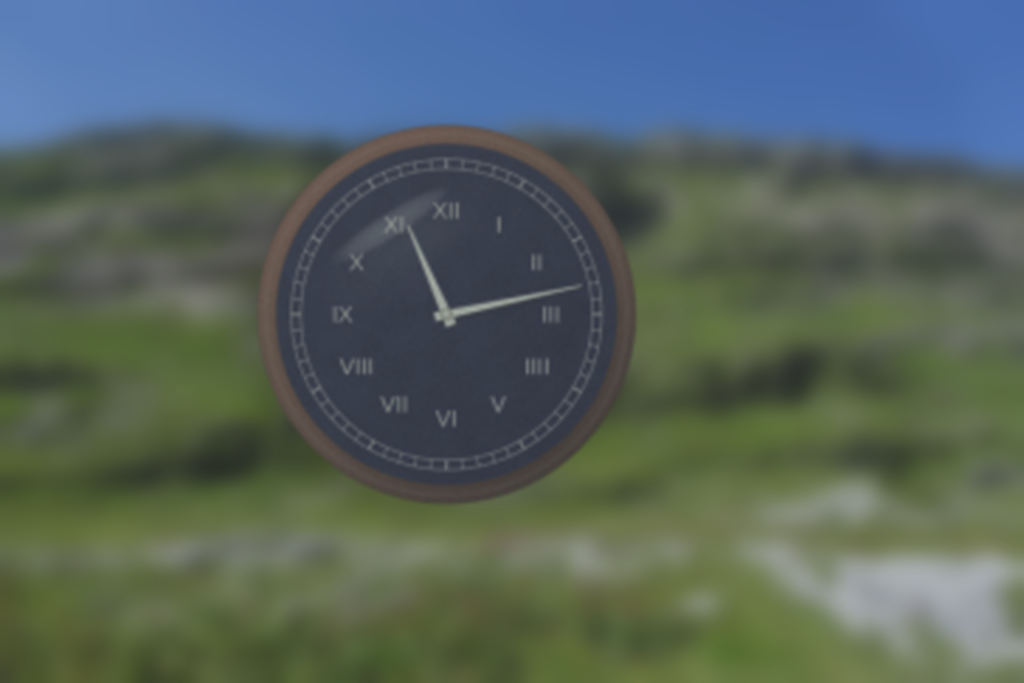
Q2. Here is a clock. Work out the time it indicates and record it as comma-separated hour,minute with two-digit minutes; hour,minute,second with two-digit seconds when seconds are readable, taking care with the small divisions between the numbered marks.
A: 11,13
